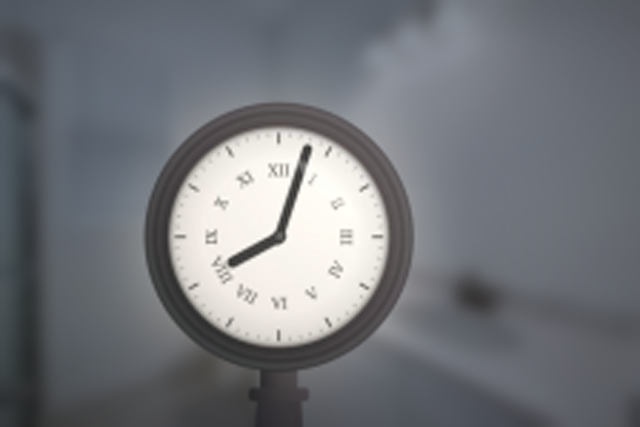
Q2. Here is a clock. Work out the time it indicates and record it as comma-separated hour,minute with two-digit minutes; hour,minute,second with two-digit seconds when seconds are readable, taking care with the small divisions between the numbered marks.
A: 8,03
